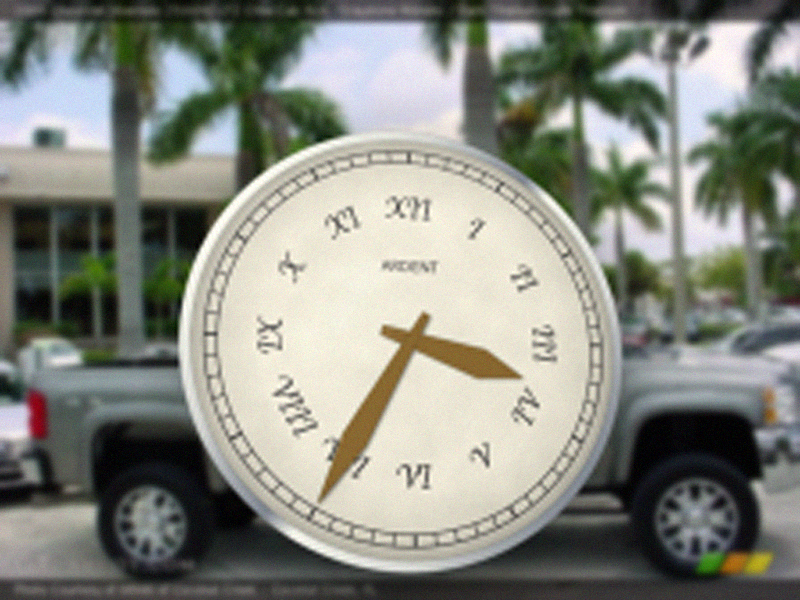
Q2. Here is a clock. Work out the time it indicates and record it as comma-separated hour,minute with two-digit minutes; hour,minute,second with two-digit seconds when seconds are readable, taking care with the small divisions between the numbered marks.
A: 3,35
